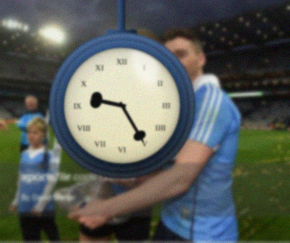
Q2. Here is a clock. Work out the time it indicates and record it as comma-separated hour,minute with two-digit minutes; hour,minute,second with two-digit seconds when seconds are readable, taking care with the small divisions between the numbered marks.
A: 9,25
